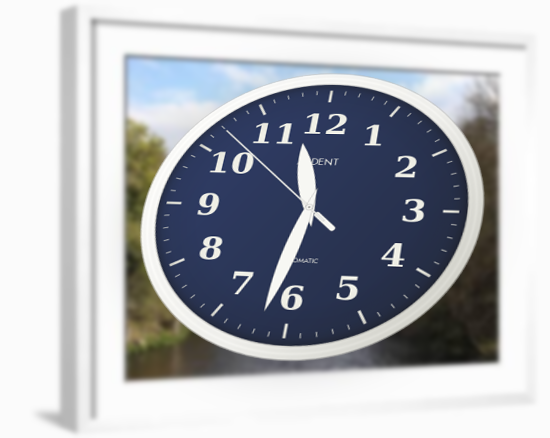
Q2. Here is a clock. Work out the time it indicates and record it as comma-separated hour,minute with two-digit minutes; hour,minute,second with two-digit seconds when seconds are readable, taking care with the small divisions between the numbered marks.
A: 11,31,52
